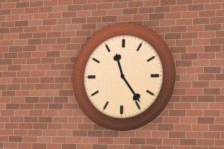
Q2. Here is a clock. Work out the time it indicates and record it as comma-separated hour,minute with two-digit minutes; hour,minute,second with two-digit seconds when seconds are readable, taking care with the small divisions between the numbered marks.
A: 11,24
